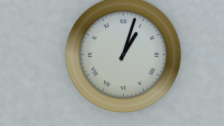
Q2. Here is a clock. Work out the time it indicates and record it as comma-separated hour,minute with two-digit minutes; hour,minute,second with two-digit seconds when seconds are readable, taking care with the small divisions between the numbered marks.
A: 1,03
